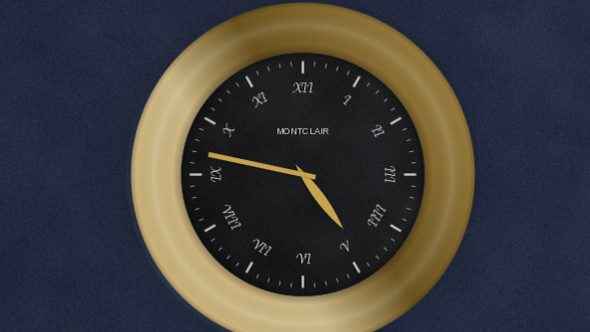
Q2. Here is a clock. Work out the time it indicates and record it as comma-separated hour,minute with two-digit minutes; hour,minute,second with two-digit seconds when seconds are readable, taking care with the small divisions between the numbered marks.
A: 4,47
